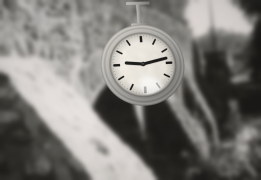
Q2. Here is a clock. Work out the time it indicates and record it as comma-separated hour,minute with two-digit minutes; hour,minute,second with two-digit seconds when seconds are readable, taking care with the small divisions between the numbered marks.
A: 9,13
